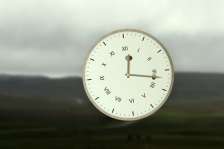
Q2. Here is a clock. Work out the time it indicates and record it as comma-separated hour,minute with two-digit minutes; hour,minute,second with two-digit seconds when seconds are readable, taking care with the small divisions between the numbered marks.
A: 12,17
